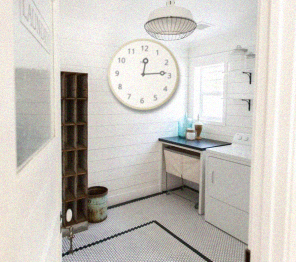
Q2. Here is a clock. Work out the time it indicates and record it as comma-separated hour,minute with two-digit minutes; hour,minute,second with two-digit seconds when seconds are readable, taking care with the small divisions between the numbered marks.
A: 12,14
